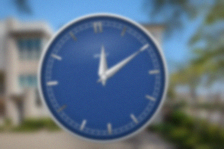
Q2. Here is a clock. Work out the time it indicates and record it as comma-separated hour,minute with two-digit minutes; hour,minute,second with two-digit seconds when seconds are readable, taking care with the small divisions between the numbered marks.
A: 12,10
